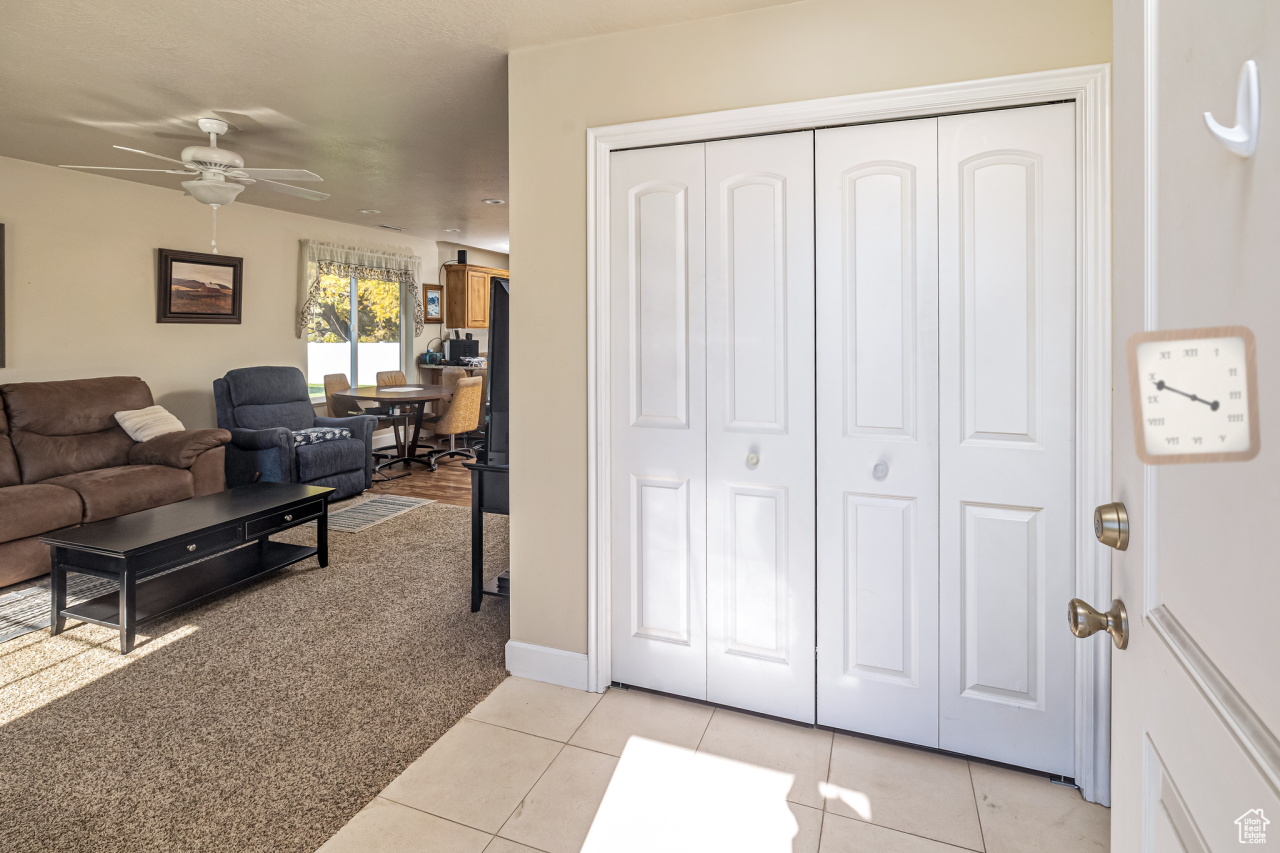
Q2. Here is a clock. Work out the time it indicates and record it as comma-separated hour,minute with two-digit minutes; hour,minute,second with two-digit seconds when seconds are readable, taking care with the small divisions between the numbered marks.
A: 3,49
